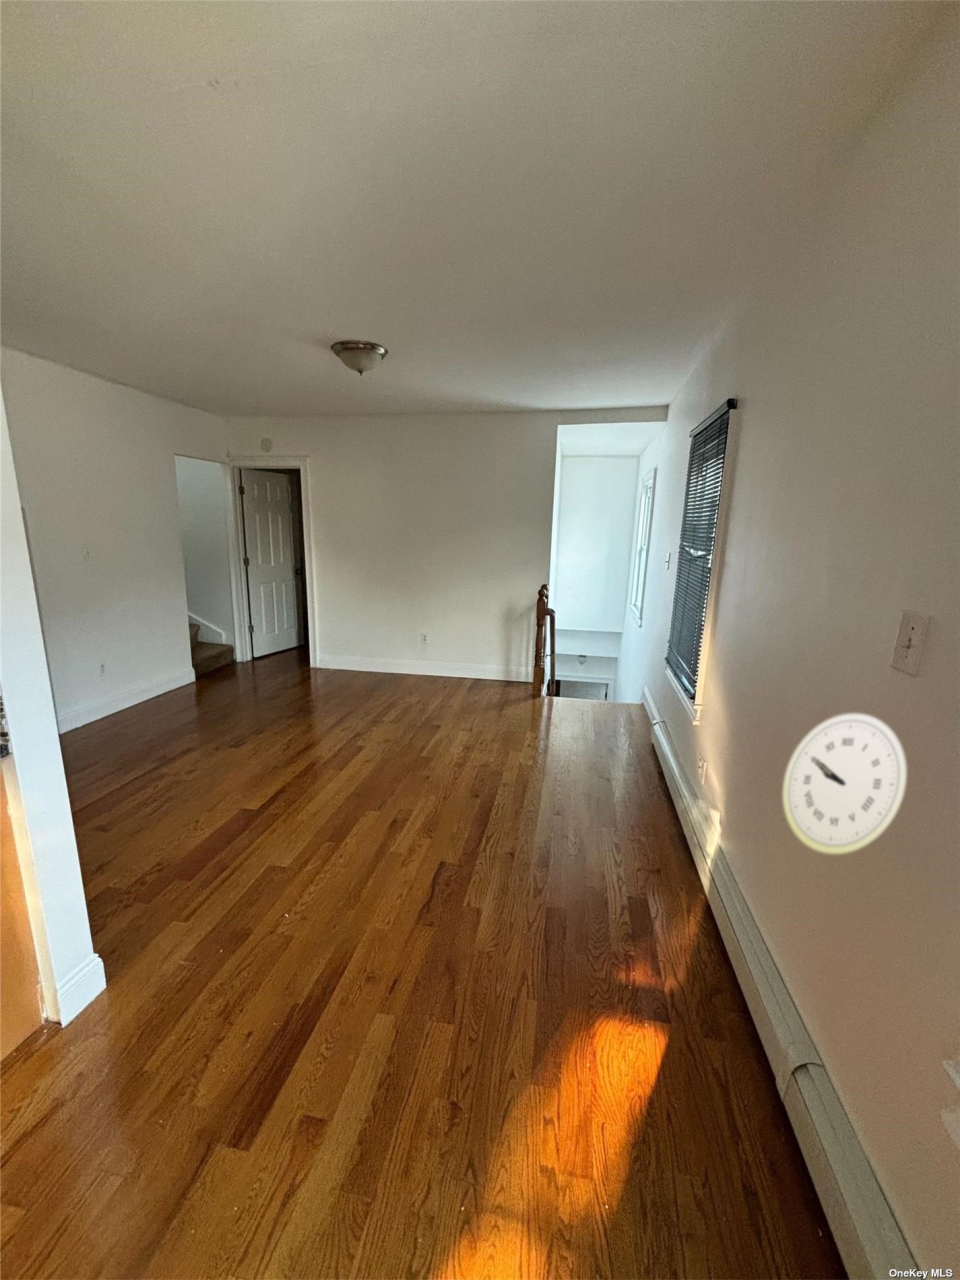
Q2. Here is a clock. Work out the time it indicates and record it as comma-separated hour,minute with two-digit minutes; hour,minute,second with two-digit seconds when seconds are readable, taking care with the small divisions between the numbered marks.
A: 9,50
